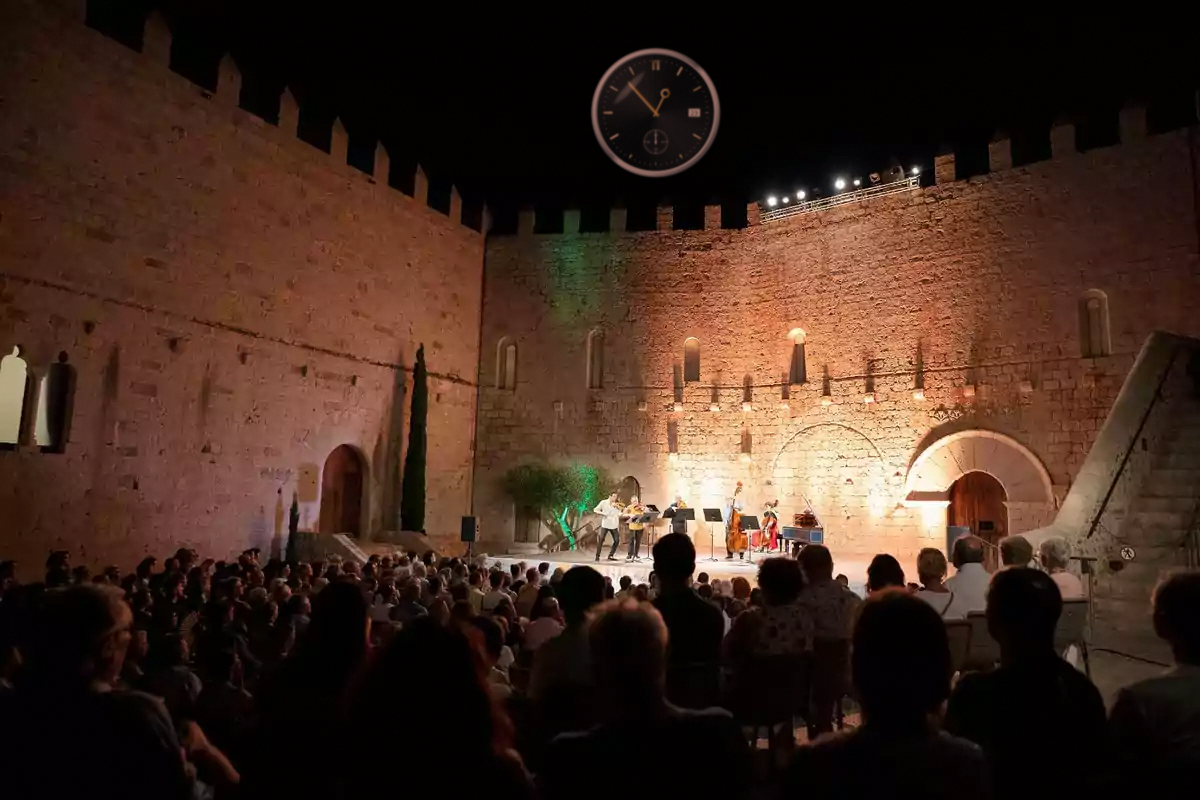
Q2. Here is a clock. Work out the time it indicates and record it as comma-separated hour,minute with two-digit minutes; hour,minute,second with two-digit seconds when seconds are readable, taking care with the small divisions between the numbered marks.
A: 12,53
